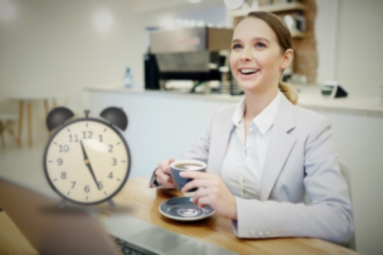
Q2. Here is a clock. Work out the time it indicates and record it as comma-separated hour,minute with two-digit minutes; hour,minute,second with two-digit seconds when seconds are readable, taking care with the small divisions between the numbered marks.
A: 11,26
